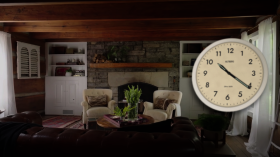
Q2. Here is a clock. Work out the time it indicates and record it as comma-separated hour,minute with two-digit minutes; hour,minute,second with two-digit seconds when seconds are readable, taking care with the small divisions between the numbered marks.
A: 10,21
